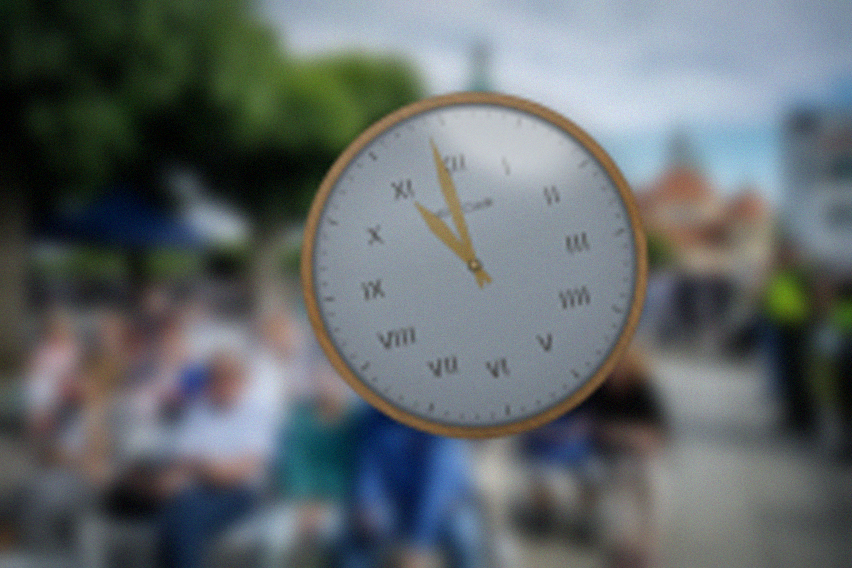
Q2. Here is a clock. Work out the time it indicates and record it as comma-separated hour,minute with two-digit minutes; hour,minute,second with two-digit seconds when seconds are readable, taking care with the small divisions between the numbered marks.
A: 10,59
